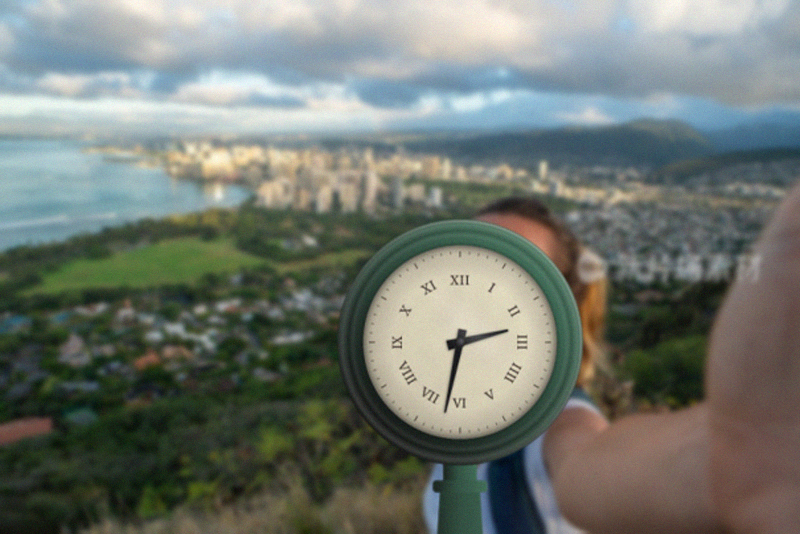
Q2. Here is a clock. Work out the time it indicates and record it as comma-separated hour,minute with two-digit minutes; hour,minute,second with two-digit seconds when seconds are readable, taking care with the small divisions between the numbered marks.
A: 2,32
